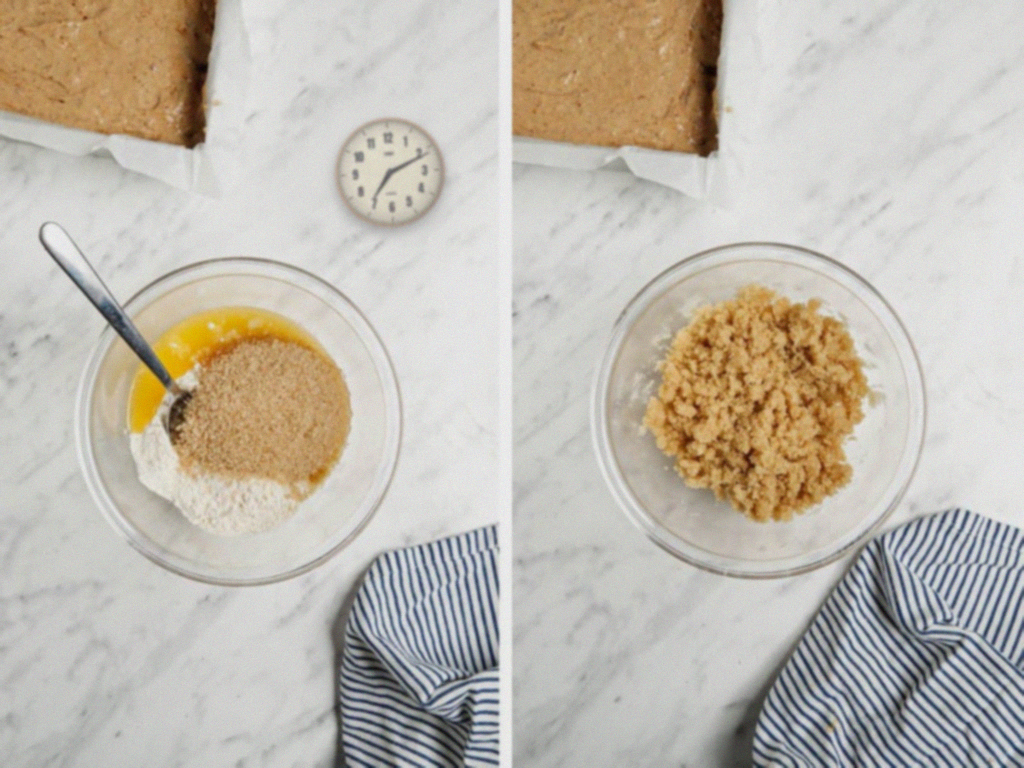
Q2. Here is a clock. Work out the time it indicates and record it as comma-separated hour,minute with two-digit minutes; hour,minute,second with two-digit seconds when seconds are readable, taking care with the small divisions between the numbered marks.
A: 7,11
